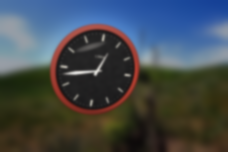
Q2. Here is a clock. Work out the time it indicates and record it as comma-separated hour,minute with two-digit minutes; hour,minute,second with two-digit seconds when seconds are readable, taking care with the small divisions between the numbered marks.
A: 12,43
